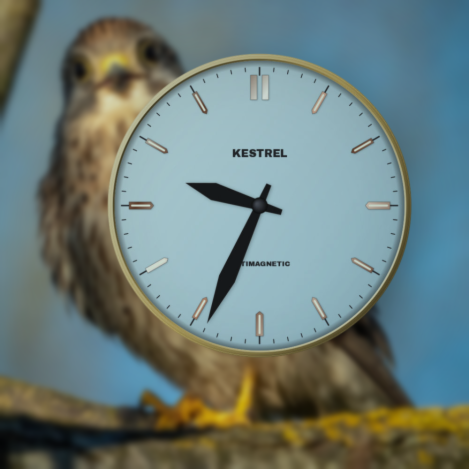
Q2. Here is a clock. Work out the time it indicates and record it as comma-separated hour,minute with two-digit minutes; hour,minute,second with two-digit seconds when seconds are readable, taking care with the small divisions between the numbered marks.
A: 9,34
